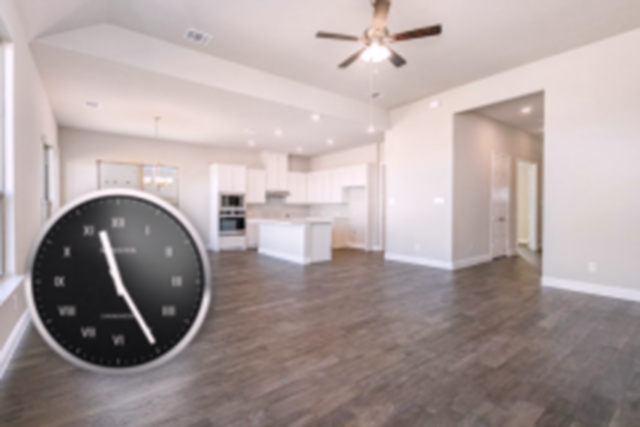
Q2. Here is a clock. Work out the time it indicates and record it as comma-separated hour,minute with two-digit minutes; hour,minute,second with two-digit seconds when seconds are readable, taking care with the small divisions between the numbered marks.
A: 11,25
